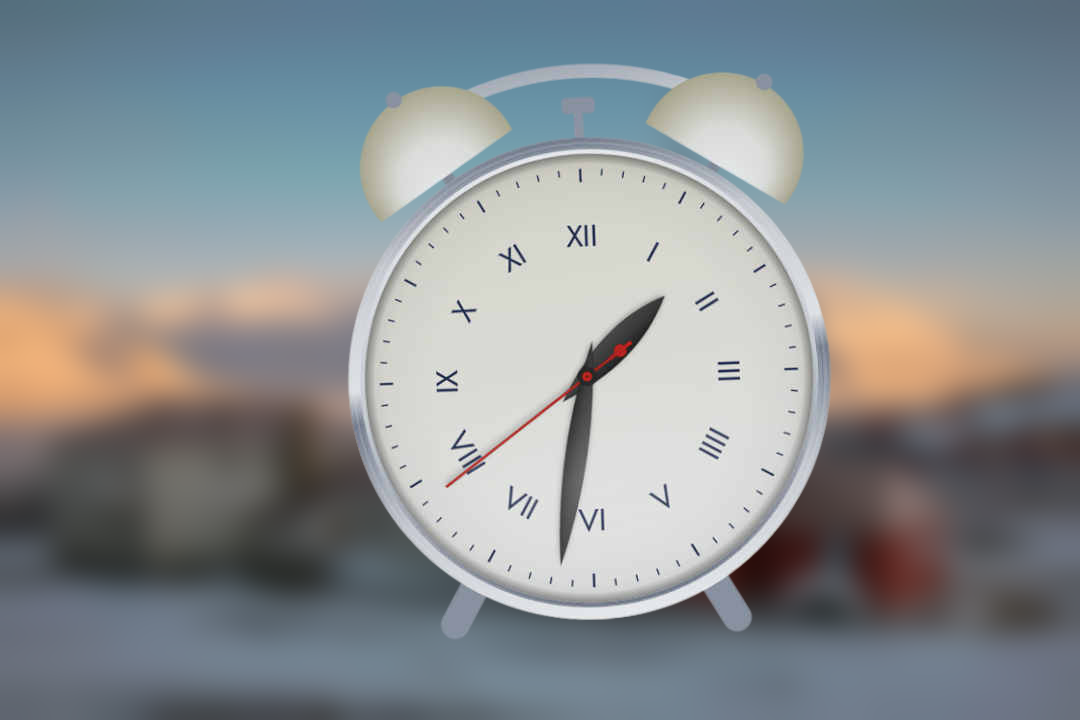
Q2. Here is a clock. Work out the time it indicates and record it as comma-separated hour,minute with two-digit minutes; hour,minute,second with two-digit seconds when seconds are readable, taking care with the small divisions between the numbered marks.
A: 1,31,39
